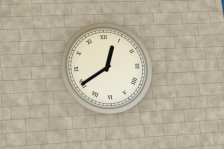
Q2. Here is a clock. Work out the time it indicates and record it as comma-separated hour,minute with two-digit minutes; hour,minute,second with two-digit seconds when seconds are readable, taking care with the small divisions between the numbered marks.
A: 12,40
